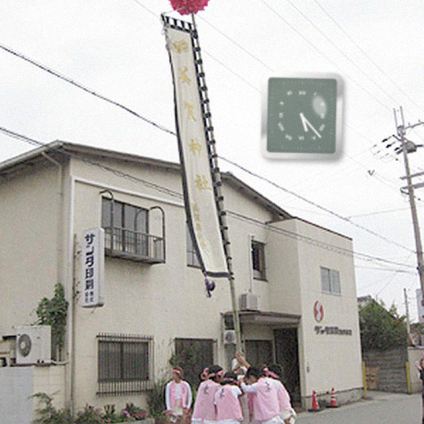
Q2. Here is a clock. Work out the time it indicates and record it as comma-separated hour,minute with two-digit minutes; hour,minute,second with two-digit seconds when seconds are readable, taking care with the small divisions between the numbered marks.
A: 5,23
